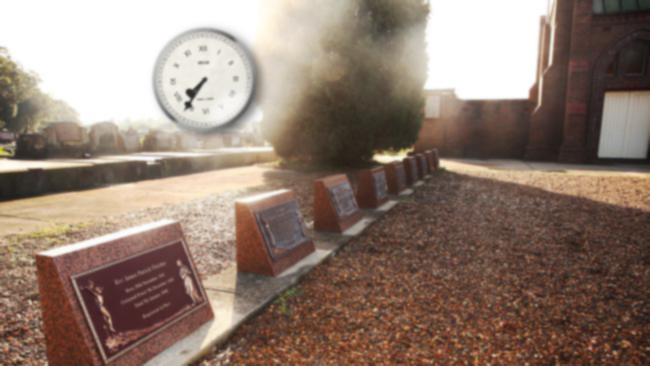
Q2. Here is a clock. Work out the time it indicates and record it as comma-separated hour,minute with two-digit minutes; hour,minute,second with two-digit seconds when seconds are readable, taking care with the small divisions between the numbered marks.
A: 7,36
